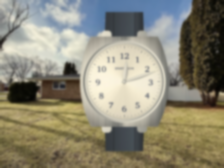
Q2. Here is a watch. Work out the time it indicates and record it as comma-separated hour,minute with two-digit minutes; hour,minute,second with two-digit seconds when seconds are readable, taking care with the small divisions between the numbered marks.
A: 12,12
